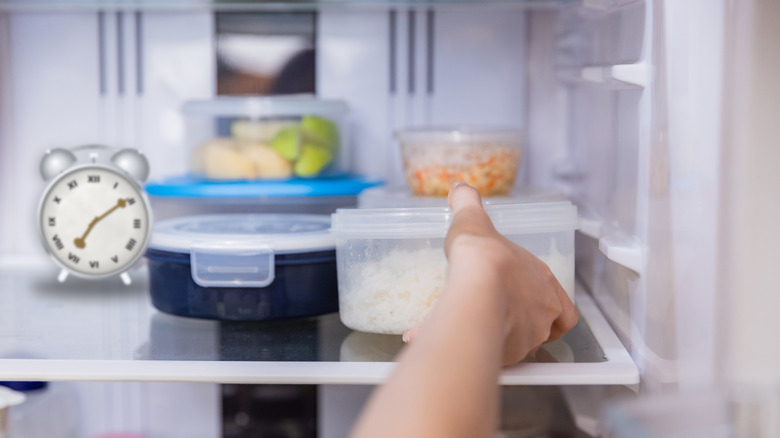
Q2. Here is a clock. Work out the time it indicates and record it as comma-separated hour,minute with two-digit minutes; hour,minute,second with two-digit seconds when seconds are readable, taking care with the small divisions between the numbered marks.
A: 7,09
